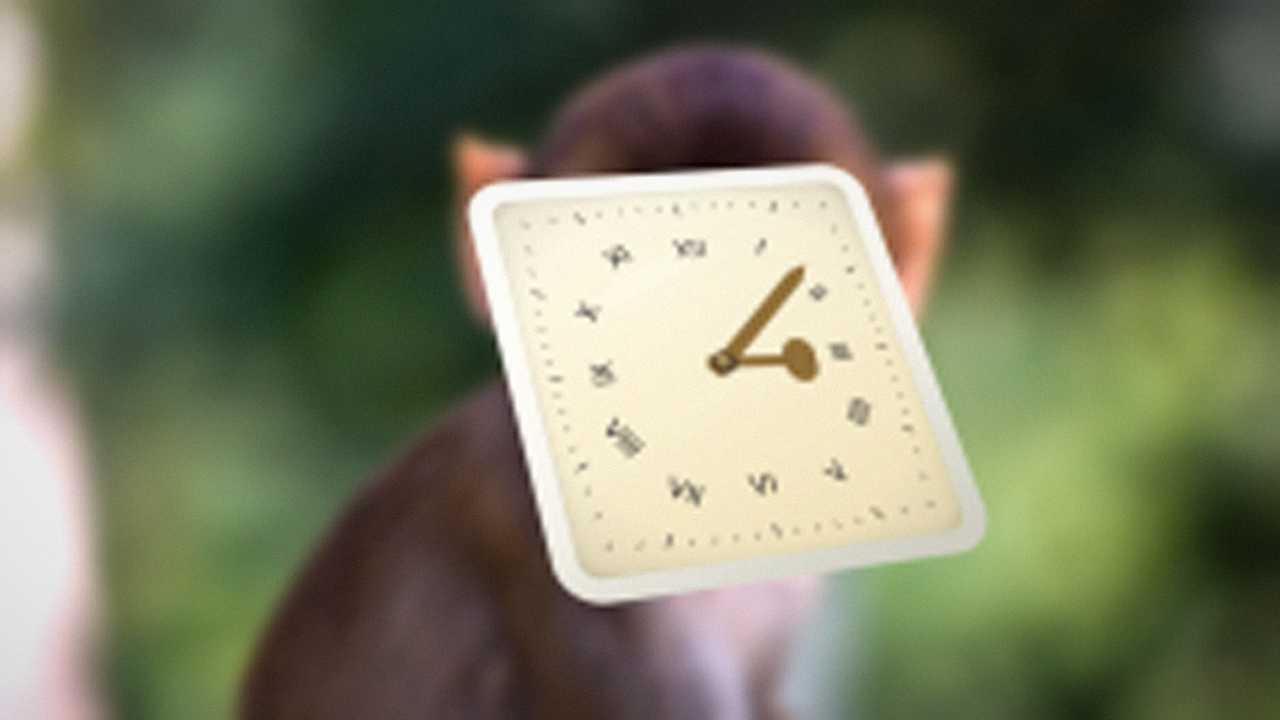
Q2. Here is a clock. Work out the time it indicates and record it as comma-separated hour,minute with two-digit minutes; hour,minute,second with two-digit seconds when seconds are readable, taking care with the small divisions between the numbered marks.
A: 3,08
